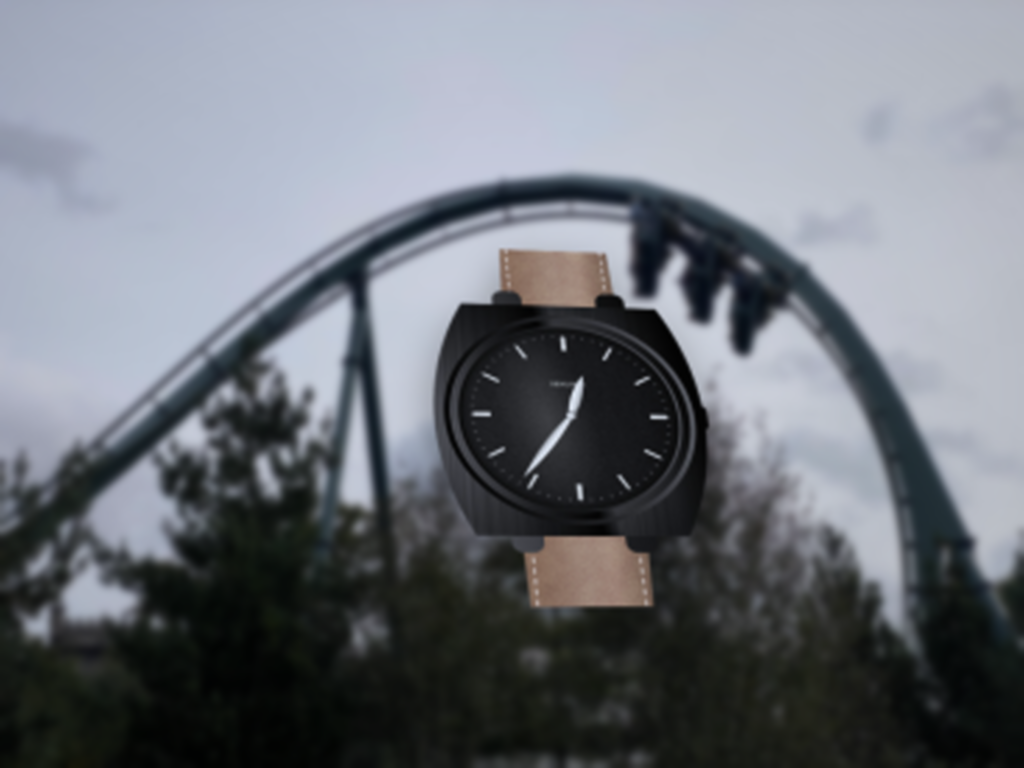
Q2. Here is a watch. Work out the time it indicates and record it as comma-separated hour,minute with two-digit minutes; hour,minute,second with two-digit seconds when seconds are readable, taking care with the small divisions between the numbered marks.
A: 12,36
